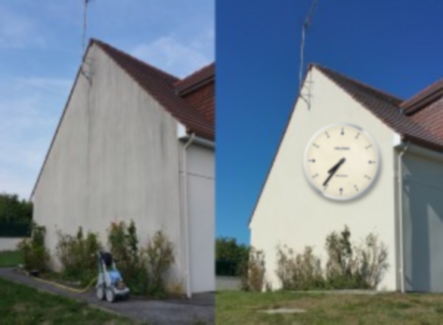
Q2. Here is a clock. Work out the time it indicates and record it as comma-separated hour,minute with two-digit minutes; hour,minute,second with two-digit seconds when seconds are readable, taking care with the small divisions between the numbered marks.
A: 7,36
